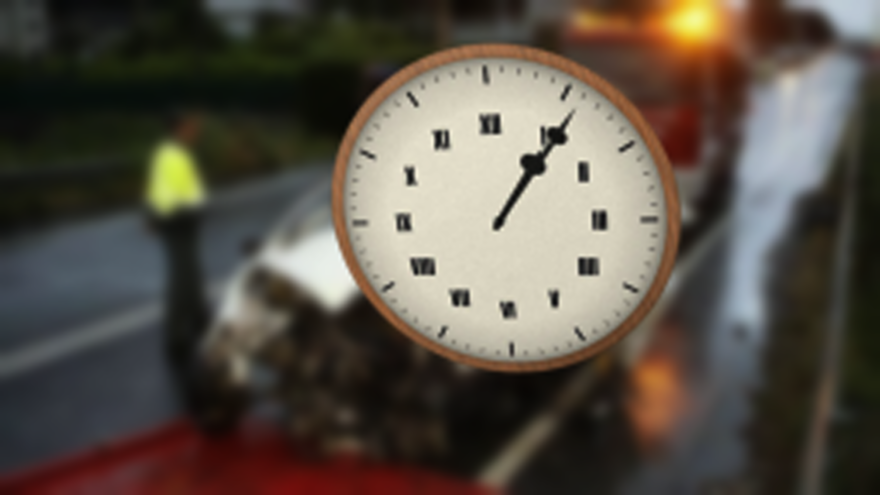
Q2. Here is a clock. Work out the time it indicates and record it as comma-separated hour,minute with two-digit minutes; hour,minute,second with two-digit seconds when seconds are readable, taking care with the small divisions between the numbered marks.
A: 1,06
